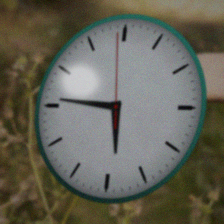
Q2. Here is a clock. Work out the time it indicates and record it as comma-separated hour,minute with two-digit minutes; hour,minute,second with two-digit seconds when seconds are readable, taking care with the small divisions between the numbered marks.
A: 5,45,59
